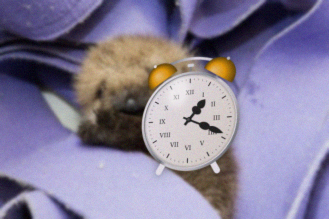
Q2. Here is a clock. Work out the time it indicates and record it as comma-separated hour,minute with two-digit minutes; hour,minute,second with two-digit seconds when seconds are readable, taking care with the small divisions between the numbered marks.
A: 1,19
